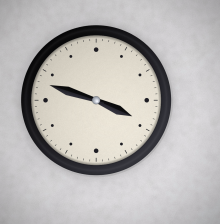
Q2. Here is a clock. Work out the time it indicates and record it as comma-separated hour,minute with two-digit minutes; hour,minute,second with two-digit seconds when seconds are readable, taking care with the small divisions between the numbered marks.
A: 3,48
